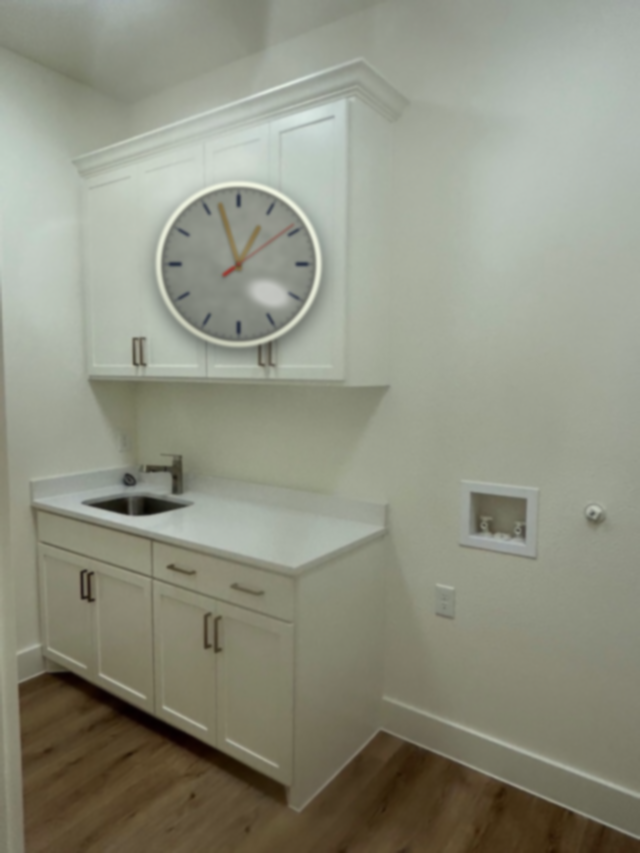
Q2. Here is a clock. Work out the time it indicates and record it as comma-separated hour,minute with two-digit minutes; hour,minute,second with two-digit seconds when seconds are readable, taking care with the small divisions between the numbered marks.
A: 12,57,09
